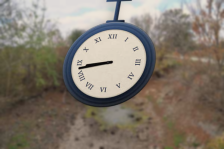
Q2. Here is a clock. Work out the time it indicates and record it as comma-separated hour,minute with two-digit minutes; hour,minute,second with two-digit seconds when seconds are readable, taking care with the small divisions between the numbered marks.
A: 8,43
